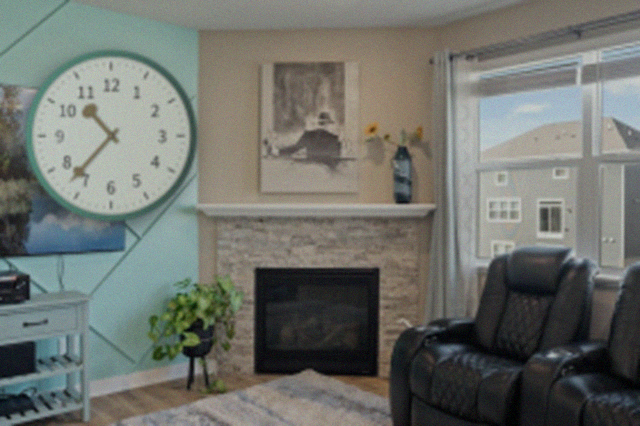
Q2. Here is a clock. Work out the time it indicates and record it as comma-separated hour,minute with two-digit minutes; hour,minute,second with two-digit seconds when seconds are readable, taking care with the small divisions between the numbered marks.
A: 10,37
